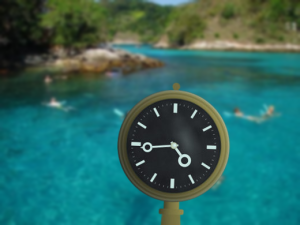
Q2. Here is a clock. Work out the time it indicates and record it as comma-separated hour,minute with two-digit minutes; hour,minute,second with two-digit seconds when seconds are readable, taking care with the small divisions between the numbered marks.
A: 4,44
